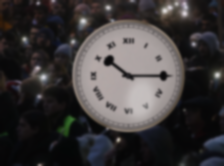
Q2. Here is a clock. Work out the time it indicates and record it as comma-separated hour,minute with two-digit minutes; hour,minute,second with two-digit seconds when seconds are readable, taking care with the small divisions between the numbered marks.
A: 10,15
